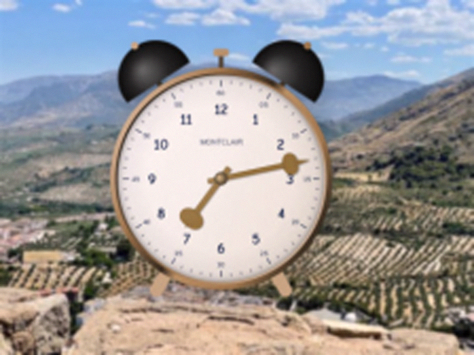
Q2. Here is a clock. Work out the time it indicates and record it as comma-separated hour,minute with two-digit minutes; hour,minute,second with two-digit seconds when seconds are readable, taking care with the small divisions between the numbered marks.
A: 7,13
